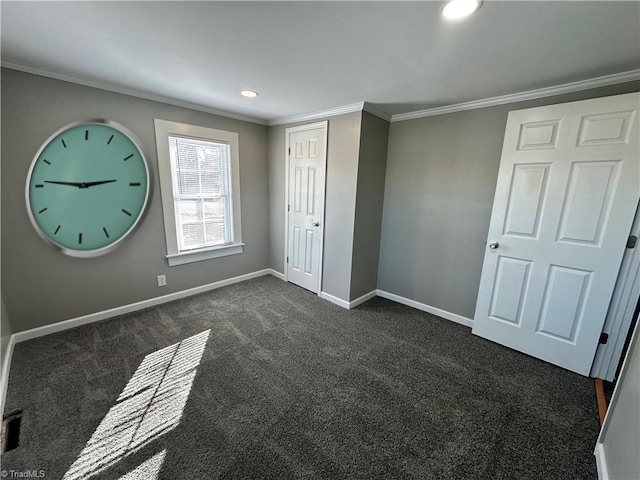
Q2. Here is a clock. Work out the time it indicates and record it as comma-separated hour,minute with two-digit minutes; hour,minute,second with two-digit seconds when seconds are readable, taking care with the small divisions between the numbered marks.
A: 2,46
